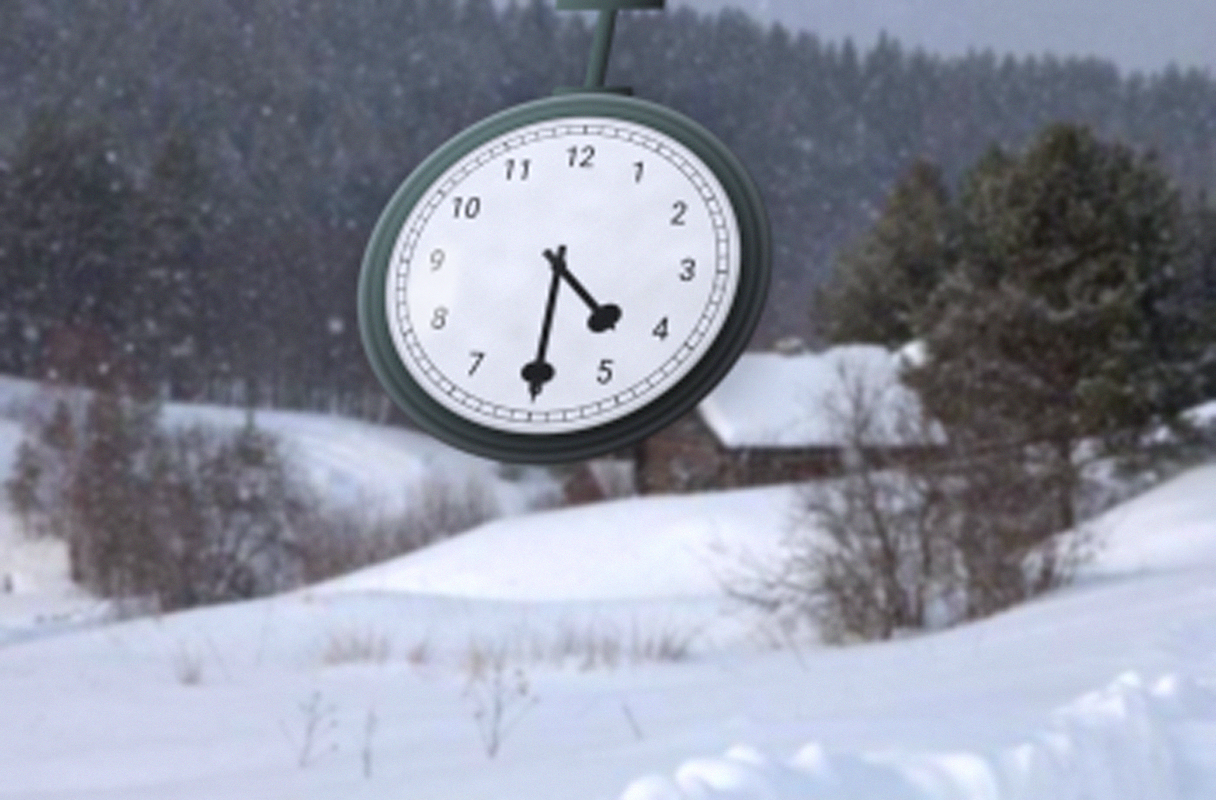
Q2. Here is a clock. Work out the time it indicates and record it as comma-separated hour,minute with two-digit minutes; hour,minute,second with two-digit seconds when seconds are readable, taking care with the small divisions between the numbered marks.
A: 4,30
